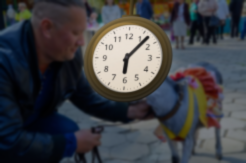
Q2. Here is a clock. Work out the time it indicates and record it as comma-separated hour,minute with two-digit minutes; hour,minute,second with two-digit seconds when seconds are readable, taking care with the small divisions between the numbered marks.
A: 6,07
